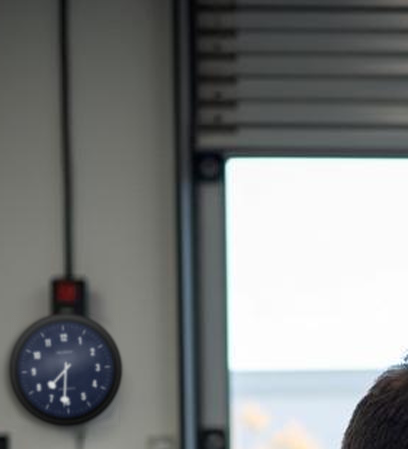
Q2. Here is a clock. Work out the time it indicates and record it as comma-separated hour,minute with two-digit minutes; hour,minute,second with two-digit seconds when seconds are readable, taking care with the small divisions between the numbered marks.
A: 7,31
